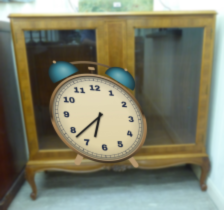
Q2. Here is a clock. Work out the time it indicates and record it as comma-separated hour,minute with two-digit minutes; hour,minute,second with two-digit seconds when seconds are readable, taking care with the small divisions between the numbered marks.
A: 6,38
